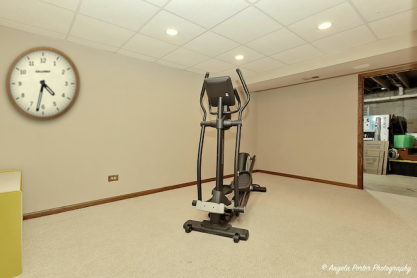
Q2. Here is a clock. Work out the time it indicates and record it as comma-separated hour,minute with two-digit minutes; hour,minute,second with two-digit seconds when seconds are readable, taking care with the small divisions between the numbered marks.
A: 4,32
